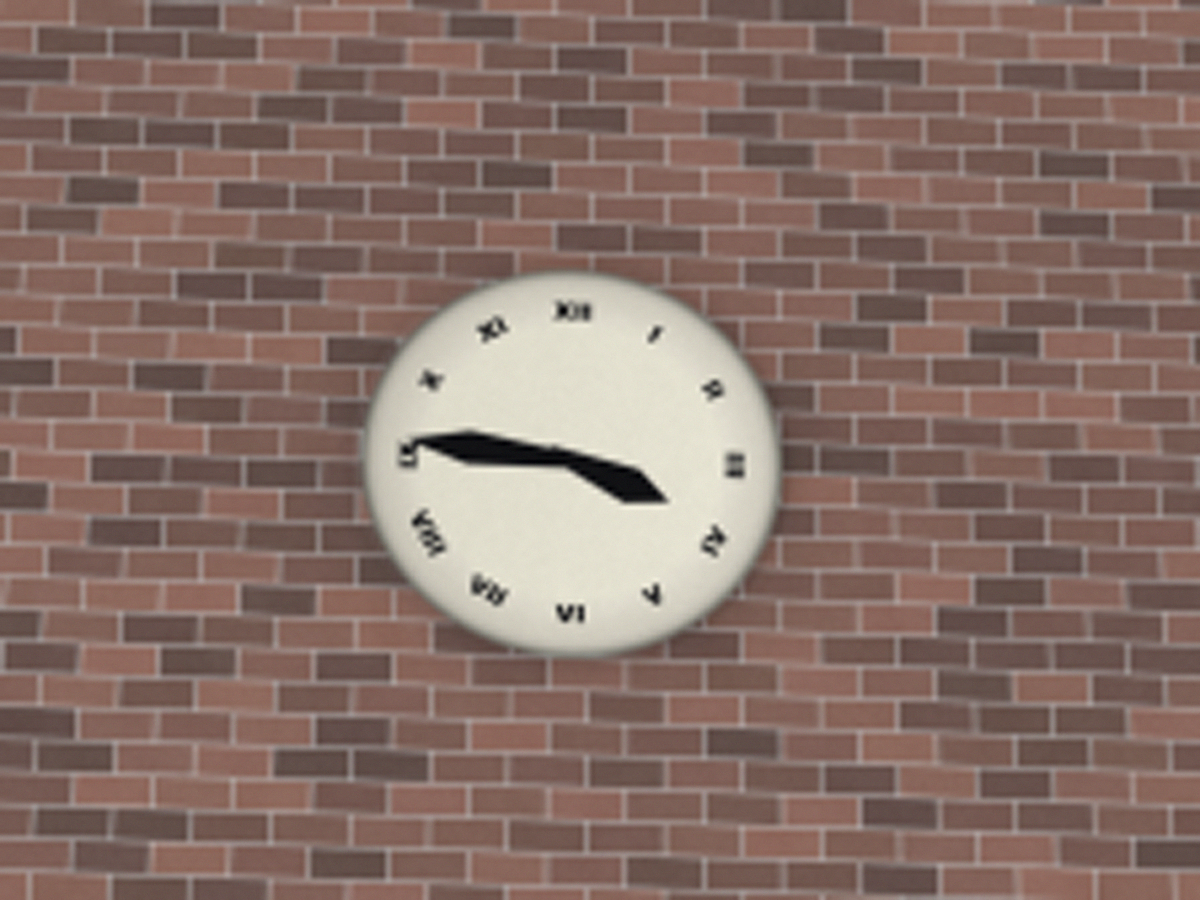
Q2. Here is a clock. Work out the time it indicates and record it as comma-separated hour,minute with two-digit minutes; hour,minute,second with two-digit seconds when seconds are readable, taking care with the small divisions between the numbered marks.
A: 3,46
